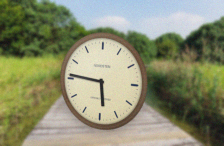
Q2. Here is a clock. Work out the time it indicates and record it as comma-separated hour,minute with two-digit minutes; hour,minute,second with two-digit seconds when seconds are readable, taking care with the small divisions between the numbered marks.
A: 5,46
